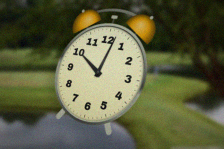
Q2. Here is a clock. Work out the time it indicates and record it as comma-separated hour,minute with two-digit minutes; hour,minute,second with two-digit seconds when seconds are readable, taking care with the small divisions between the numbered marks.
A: 10,02
